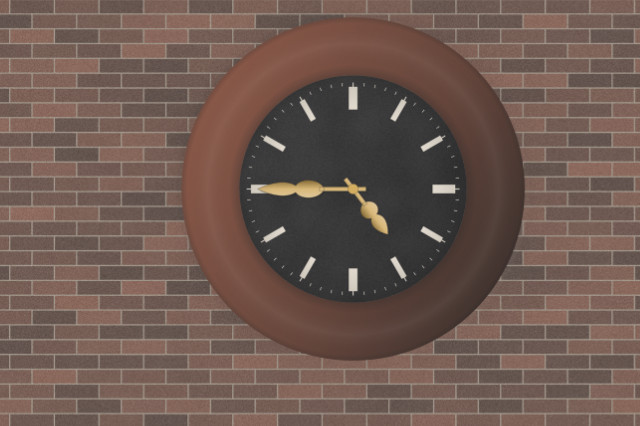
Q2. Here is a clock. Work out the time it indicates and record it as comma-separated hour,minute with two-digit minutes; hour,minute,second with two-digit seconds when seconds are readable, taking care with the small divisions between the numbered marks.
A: 4,45
